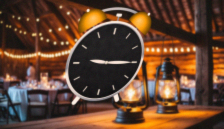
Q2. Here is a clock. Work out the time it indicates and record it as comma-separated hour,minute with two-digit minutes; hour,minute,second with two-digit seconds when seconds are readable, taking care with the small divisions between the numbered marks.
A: 9,15
